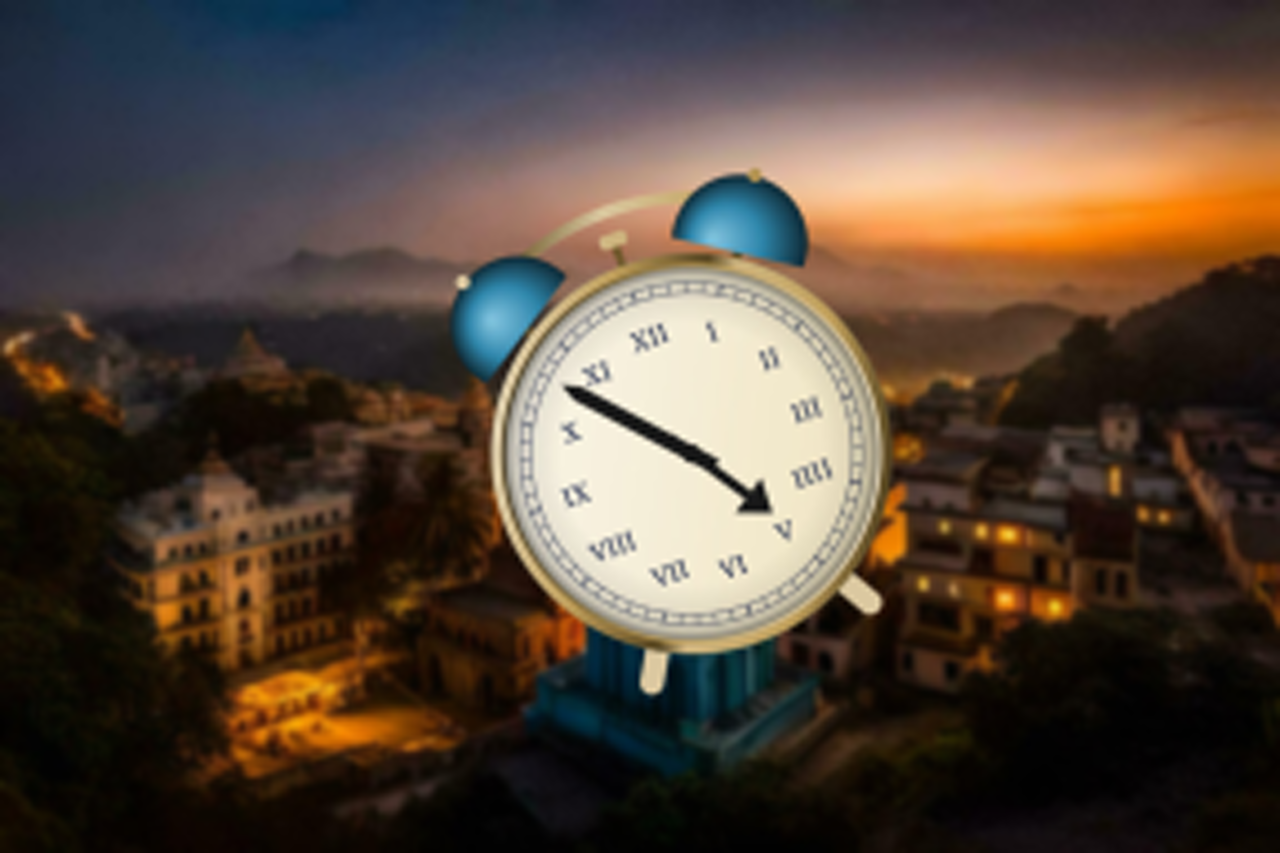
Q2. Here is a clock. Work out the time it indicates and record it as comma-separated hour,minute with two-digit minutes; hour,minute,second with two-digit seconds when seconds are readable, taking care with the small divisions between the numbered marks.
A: 4,53
